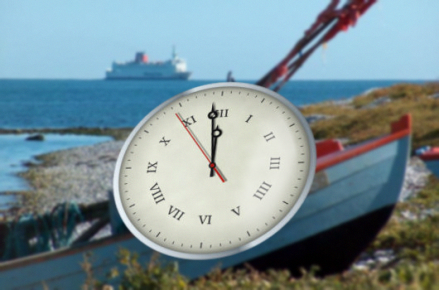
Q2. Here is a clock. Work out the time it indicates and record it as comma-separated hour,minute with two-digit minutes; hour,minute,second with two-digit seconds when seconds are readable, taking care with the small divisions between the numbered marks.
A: 11,58,54
